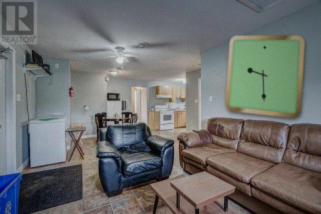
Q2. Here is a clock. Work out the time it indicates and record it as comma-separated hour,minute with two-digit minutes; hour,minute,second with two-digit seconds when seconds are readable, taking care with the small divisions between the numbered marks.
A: 9,29
